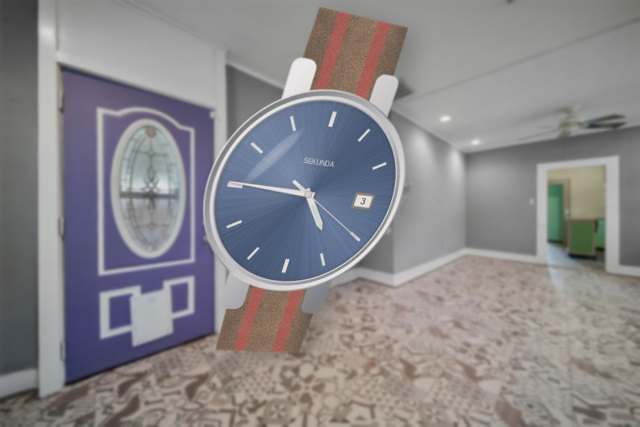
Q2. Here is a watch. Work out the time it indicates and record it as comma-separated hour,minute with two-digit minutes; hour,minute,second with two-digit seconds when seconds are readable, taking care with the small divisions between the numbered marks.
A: 4,45,20
